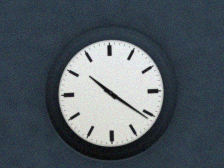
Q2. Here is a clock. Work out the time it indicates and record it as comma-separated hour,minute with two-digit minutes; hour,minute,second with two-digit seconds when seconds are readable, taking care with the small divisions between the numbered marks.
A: 10,21
